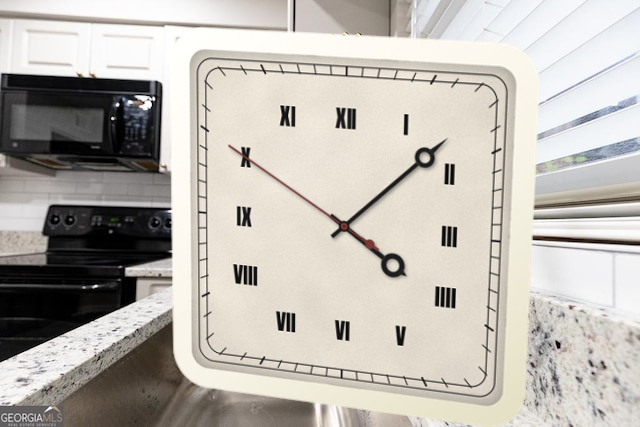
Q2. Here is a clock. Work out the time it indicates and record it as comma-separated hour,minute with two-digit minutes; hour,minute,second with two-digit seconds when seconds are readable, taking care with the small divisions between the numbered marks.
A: 4,07,50
